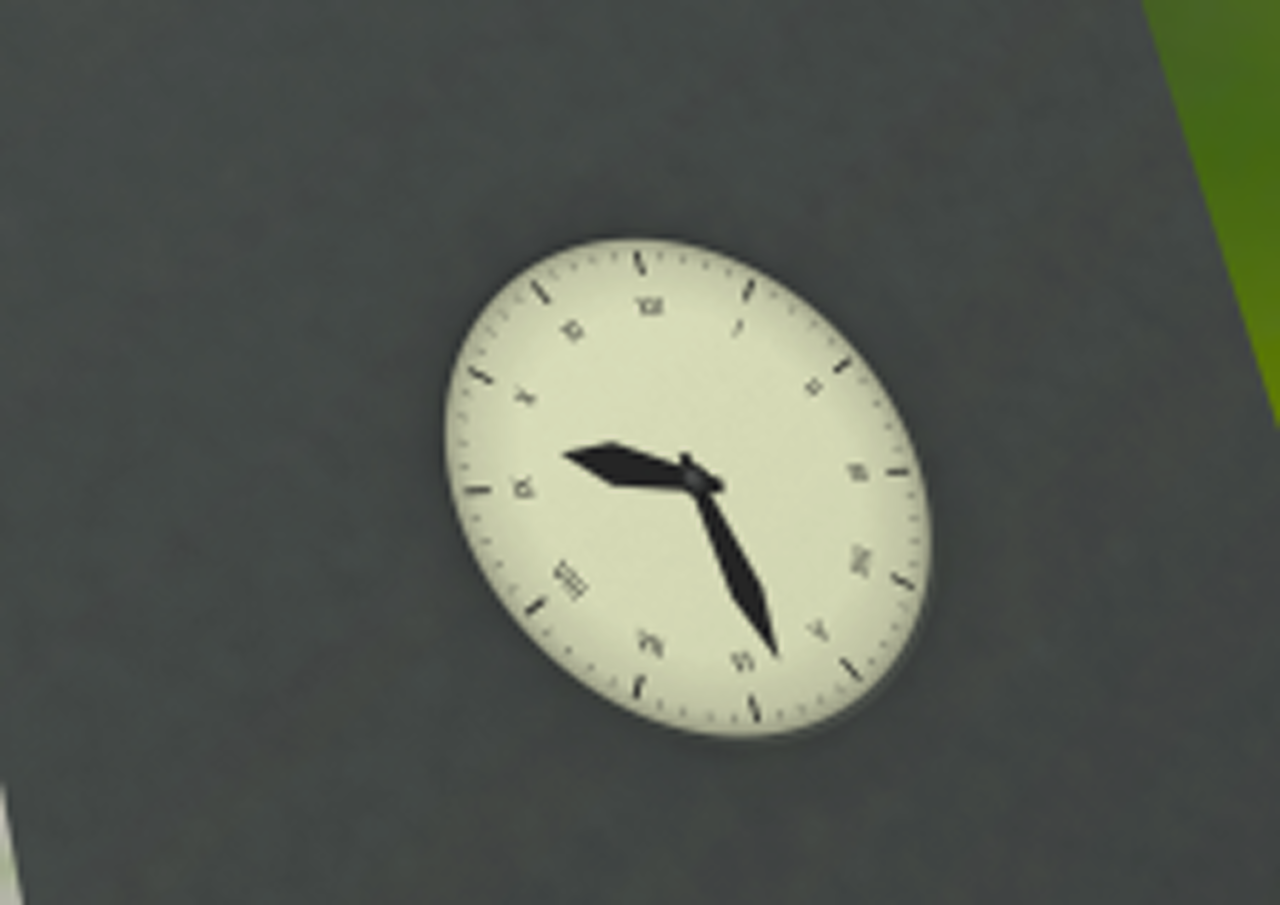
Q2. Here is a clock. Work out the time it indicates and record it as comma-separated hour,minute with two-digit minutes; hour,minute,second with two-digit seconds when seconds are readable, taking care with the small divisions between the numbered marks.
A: 9,28
